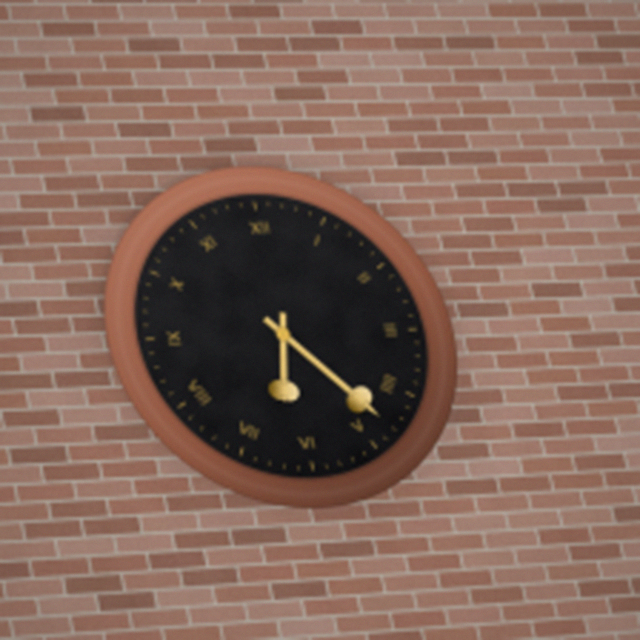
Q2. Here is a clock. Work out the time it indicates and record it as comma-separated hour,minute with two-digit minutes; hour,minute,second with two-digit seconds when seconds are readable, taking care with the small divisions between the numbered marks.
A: 6,23
